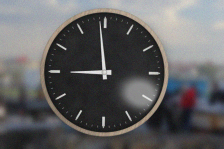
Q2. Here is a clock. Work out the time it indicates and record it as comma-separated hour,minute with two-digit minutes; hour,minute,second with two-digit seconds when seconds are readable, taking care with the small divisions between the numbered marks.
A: 8,59
